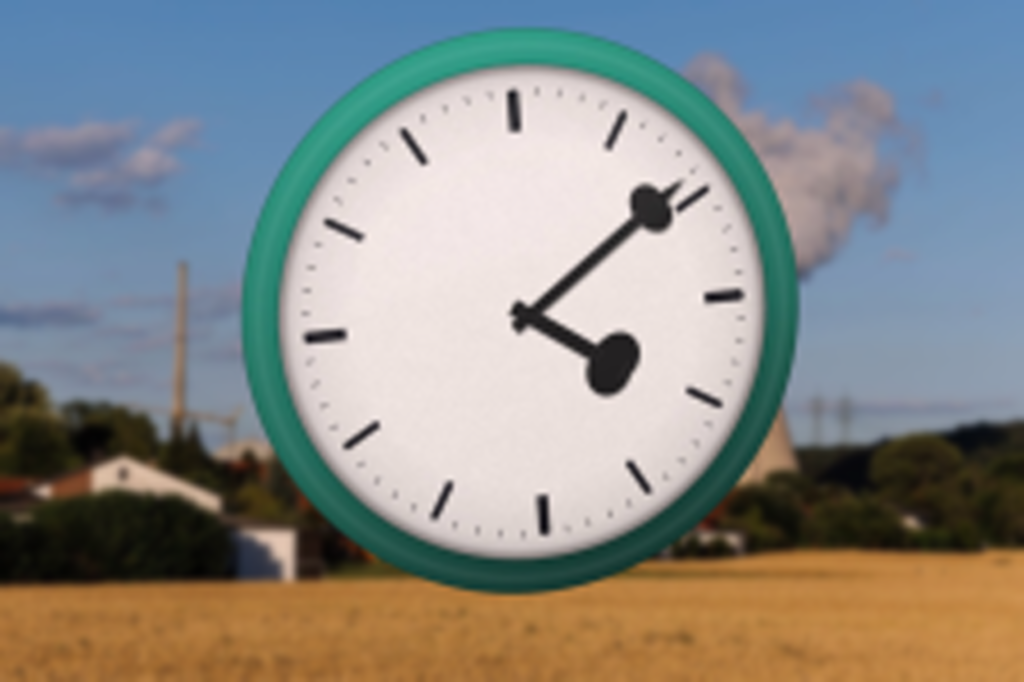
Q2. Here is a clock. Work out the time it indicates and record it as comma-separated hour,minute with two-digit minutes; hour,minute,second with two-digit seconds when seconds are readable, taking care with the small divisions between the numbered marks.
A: 4,09
